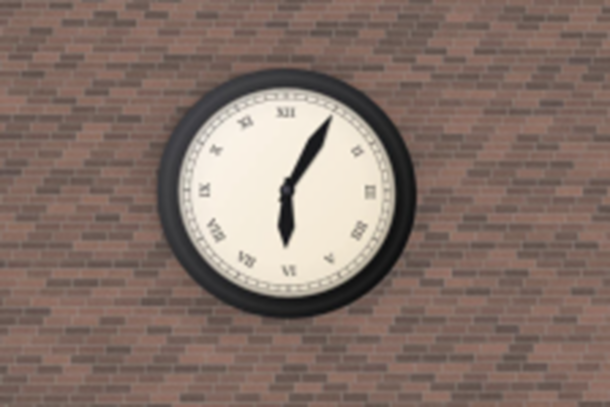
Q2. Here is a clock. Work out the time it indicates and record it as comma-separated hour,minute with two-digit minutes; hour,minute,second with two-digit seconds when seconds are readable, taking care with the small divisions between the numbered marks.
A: 6,05
